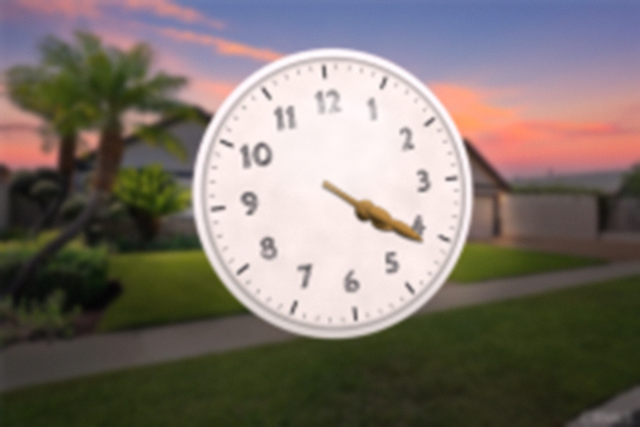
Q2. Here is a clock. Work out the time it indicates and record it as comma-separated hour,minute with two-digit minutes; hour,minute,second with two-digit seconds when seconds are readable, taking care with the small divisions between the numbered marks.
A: 4,21
